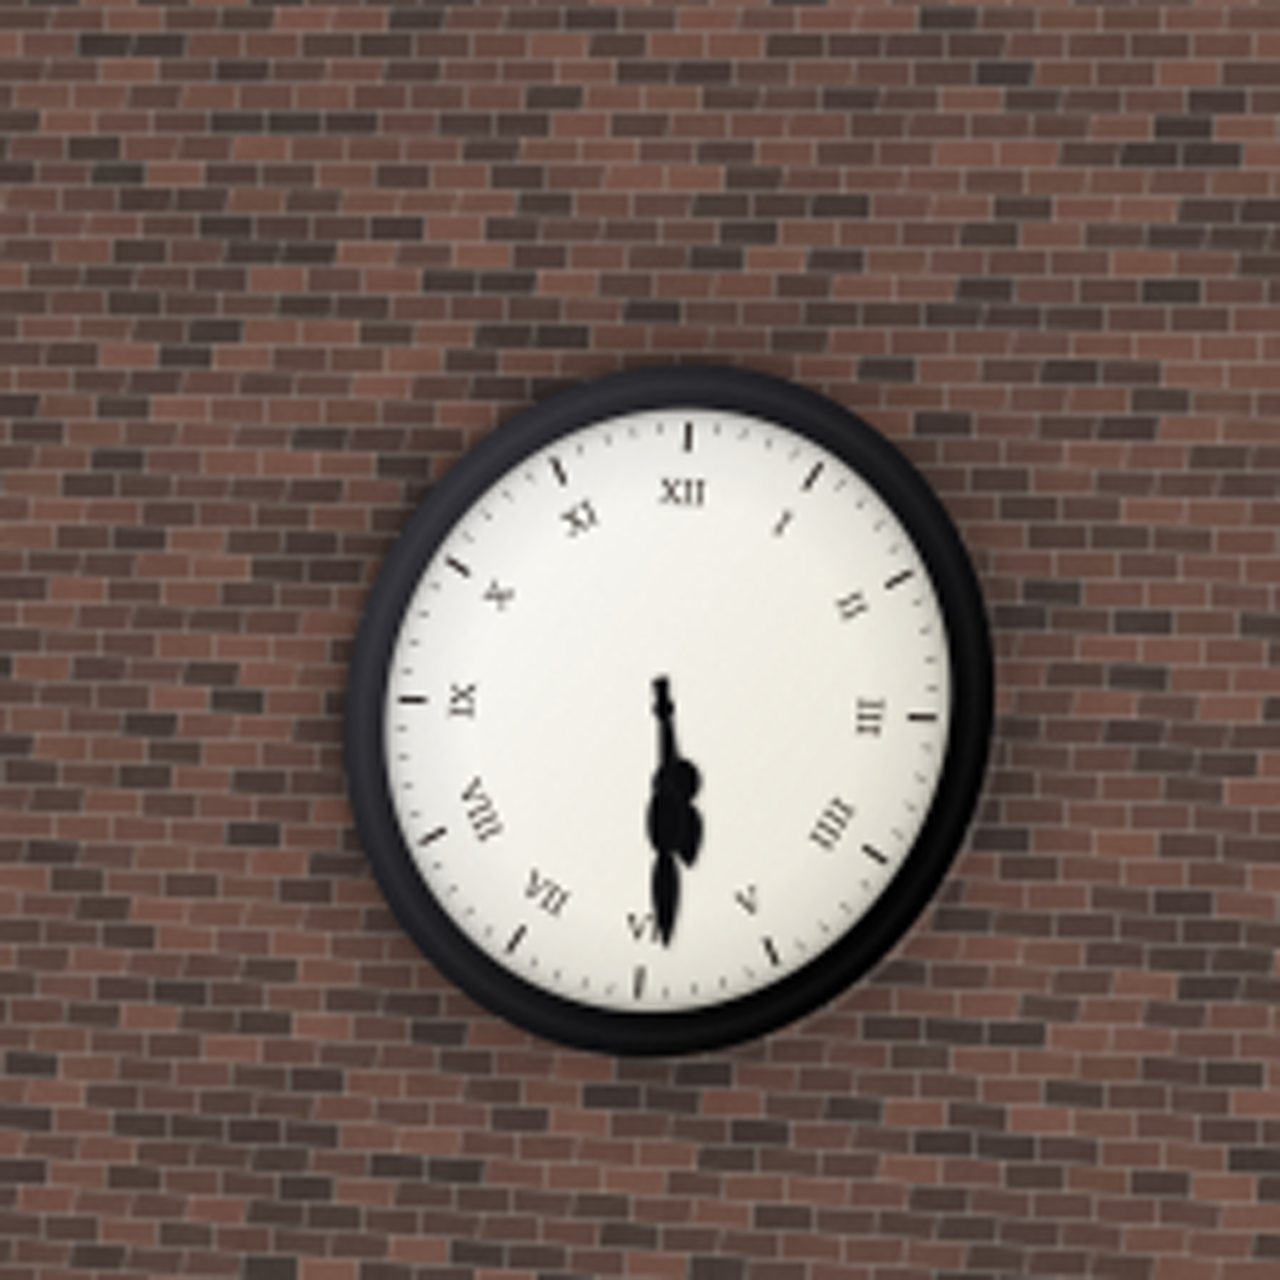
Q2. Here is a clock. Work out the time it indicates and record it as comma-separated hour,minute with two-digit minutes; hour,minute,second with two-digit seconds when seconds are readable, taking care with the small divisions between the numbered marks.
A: 5,29
